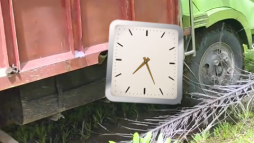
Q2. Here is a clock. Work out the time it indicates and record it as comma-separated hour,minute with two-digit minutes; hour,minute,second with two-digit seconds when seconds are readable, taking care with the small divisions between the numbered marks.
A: 7,26
